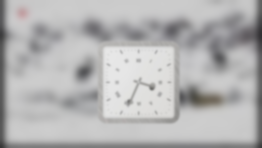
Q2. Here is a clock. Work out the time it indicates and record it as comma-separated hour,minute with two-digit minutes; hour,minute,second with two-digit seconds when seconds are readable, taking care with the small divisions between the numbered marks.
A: 3,34
